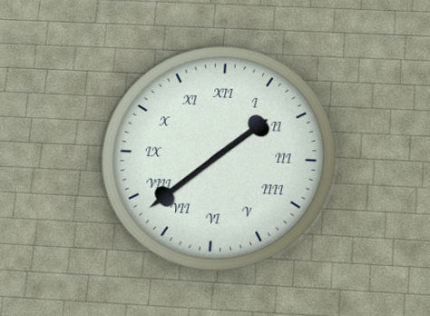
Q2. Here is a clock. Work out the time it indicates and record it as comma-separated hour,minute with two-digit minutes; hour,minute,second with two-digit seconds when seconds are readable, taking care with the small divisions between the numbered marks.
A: 1,38
